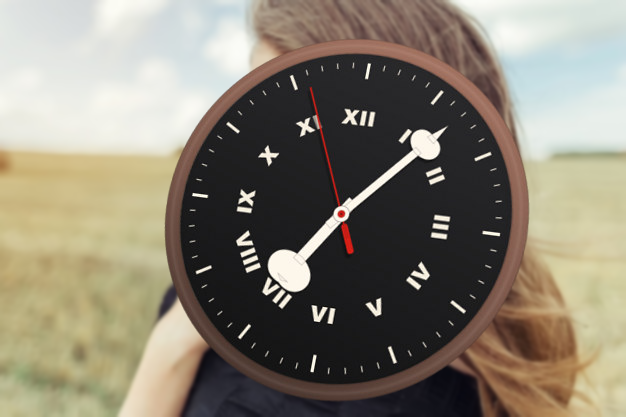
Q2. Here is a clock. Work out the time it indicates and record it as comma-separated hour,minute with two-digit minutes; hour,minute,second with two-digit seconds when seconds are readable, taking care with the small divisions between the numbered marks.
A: 7,06,56
